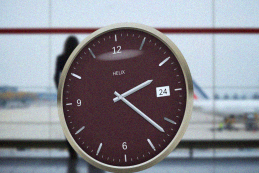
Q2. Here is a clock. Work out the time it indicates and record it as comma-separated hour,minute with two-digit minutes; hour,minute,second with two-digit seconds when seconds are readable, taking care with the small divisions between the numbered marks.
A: 2,22
